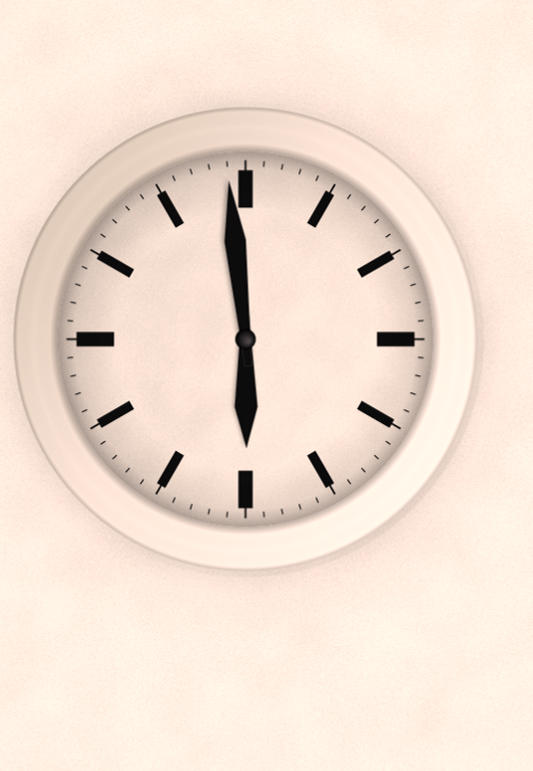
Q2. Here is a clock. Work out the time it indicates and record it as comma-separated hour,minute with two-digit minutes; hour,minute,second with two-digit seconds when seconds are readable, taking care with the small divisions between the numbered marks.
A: 5,59
